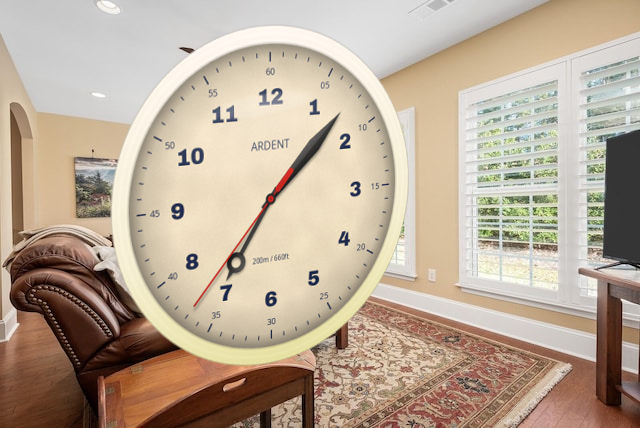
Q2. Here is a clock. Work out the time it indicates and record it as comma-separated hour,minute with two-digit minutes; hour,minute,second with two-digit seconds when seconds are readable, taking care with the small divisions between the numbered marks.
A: 7,07,37
